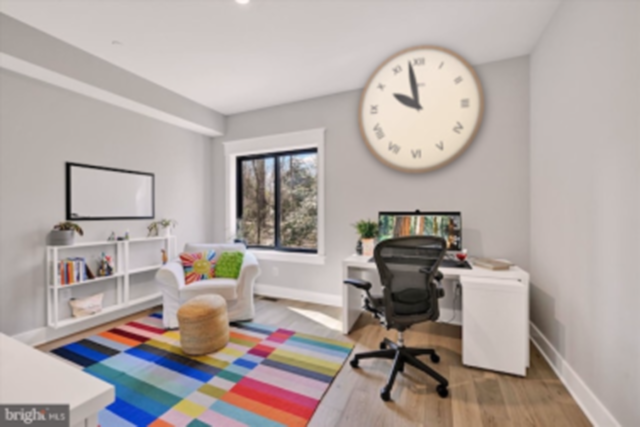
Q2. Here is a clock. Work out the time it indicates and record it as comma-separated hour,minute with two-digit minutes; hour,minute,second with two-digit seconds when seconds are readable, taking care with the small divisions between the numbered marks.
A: 9,58
